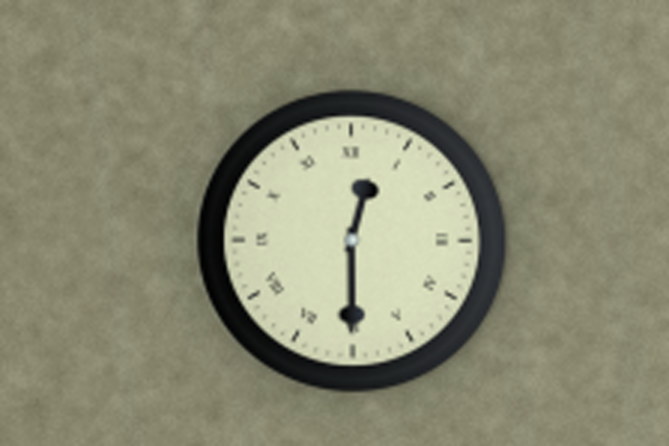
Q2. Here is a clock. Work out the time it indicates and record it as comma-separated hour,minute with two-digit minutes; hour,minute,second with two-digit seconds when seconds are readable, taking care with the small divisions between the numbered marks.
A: 12,30
